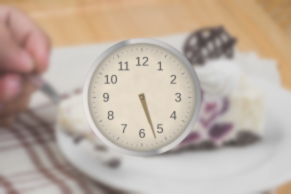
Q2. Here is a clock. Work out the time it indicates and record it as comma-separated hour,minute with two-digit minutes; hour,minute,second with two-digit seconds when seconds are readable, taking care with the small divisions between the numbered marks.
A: 5,27
